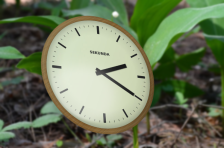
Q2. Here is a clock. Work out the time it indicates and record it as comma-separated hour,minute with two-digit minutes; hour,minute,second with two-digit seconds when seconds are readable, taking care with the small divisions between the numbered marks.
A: 2,20
